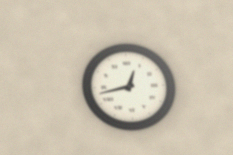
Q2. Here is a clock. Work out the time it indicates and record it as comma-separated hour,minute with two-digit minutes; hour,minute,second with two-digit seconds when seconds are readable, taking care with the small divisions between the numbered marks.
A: 12,43
